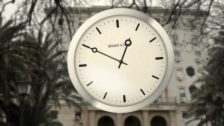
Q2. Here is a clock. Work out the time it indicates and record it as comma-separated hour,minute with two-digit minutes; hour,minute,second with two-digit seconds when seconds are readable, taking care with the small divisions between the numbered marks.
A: 12,50
